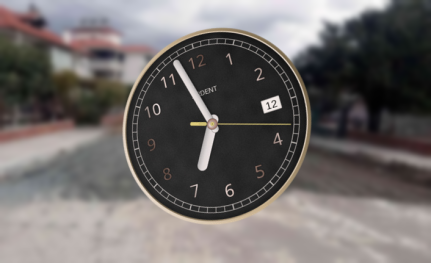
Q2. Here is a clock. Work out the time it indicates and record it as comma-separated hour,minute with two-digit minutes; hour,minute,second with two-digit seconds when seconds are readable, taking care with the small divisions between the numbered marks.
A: 6,57,18
